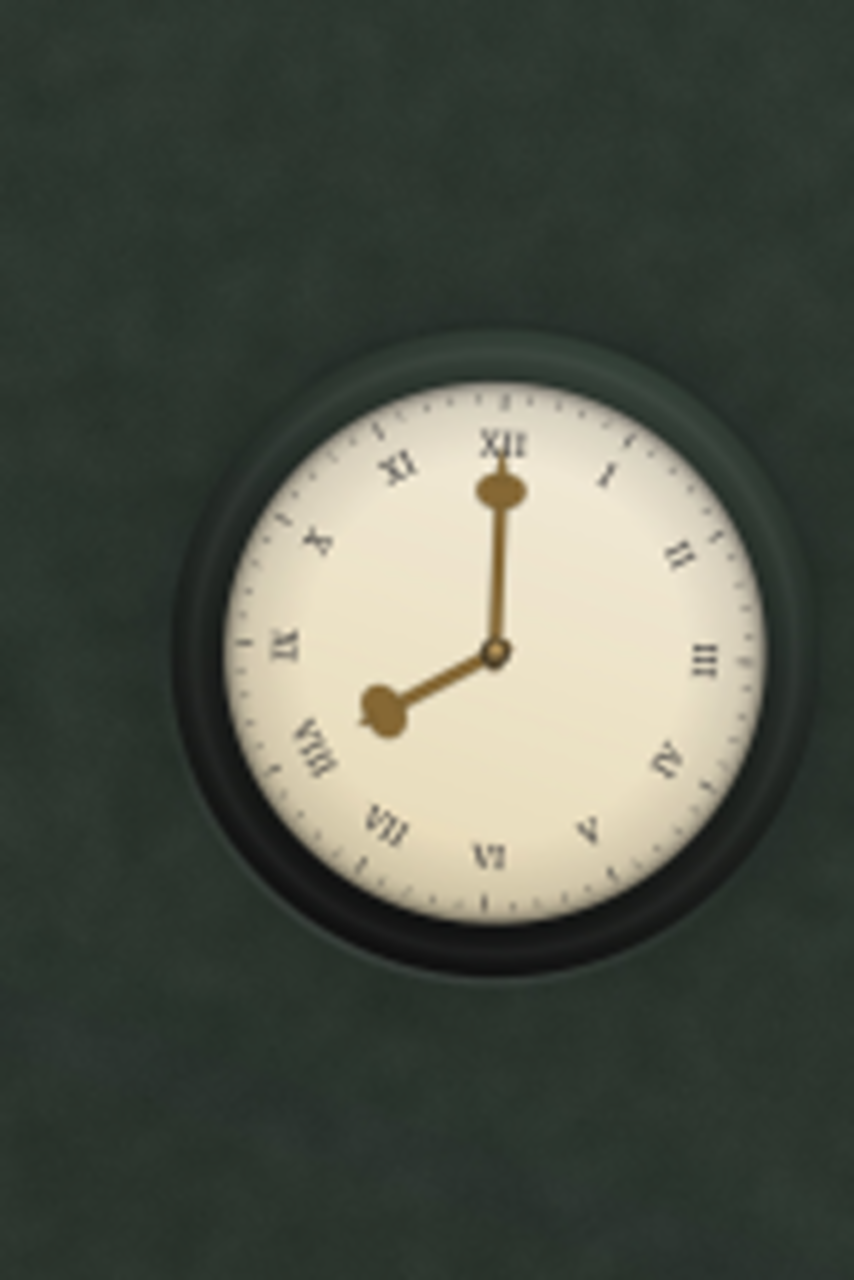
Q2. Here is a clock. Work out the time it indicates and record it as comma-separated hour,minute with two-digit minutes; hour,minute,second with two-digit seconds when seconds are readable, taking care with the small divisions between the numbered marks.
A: 8,00
